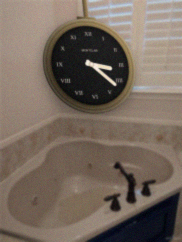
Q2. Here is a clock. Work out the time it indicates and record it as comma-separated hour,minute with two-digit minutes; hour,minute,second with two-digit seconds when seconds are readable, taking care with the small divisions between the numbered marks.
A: 3,22
